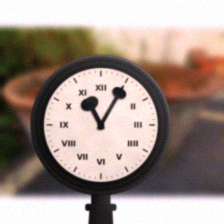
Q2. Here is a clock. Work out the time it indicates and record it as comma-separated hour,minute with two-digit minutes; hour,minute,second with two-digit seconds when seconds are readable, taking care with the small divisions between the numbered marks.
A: 11,05
